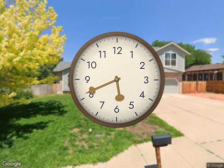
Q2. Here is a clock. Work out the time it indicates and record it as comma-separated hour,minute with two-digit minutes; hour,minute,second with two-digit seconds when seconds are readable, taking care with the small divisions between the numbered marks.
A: 5,41
